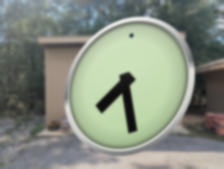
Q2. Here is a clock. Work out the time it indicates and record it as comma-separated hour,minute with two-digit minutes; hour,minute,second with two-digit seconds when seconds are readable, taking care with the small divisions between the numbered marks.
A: 7,27
